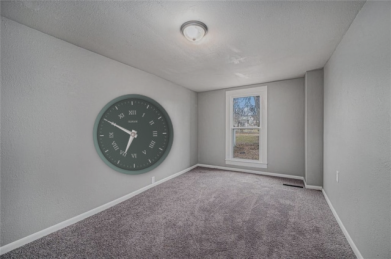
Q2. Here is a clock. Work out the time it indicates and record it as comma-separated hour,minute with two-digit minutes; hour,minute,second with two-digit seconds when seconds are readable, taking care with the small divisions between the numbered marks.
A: 6,50
